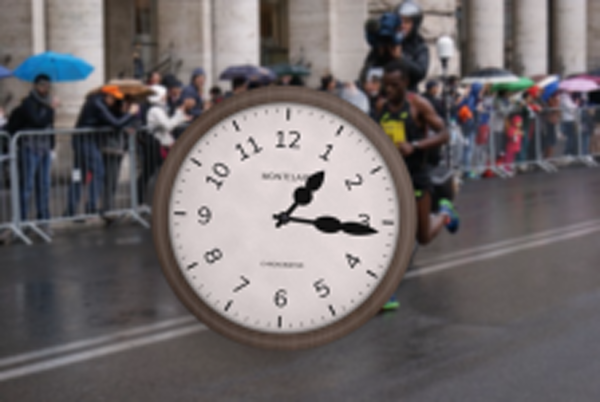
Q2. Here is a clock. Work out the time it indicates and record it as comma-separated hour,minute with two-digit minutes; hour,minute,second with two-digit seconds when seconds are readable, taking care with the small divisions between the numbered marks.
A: 1,16
